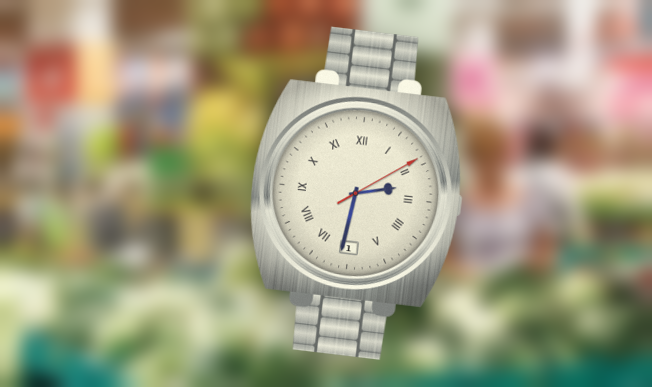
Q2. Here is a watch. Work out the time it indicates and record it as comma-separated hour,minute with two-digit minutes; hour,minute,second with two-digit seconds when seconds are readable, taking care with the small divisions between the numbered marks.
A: 2,31,09
